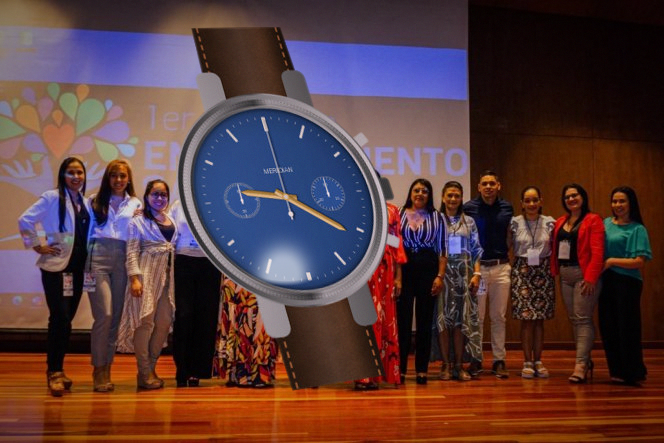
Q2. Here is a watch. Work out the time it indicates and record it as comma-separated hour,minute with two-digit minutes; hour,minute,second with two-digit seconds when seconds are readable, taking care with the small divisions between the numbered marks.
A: 9,21
